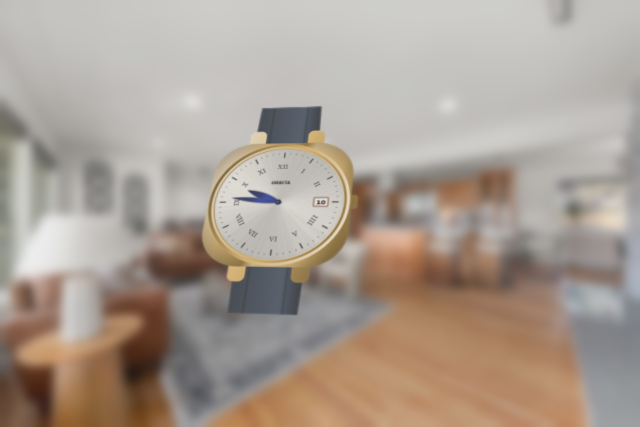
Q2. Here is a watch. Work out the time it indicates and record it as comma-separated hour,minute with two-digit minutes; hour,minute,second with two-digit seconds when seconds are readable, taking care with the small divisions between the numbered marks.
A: 9,46
